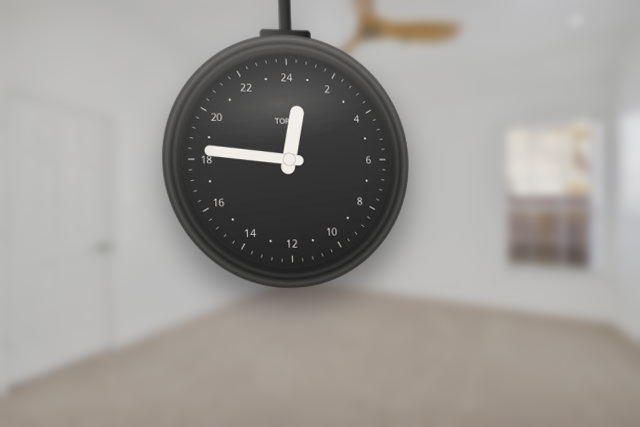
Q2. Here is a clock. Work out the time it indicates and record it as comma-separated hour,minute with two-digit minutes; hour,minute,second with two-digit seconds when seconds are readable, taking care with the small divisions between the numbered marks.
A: 0,46
